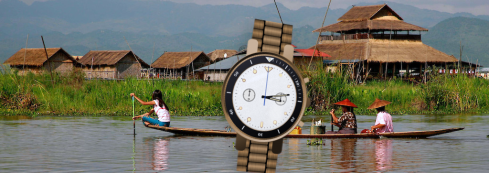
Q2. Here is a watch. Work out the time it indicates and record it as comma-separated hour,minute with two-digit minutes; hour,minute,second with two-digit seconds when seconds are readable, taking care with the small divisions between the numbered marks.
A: 3,13
